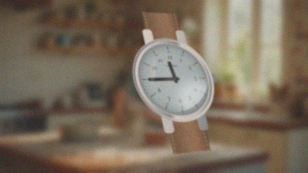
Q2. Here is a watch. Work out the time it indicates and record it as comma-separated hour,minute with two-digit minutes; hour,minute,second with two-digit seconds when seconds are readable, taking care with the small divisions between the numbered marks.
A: 11,45
